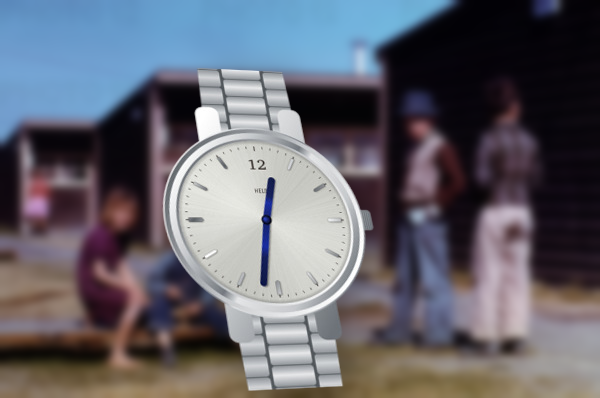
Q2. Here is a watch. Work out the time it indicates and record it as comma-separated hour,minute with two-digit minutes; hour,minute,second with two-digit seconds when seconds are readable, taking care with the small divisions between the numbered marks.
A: 12,32
